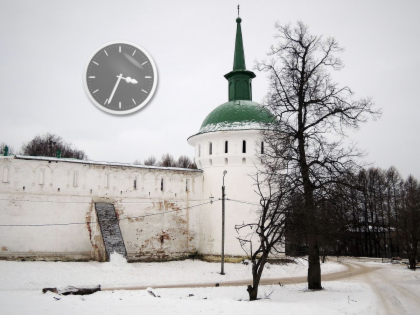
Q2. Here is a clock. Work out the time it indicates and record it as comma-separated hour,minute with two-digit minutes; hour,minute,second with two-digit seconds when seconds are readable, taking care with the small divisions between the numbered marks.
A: 3,34
